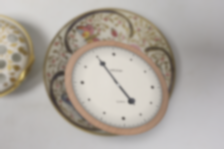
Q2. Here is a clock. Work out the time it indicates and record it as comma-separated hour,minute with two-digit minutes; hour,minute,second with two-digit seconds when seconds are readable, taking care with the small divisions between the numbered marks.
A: 4,55
